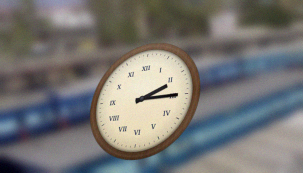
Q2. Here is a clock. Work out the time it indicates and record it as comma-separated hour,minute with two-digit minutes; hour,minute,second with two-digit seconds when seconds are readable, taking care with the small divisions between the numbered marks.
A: 2,15
